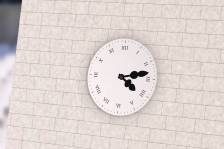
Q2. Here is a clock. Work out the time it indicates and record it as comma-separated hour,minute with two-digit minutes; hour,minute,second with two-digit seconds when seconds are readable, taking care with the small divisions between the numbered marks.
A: 4,13
